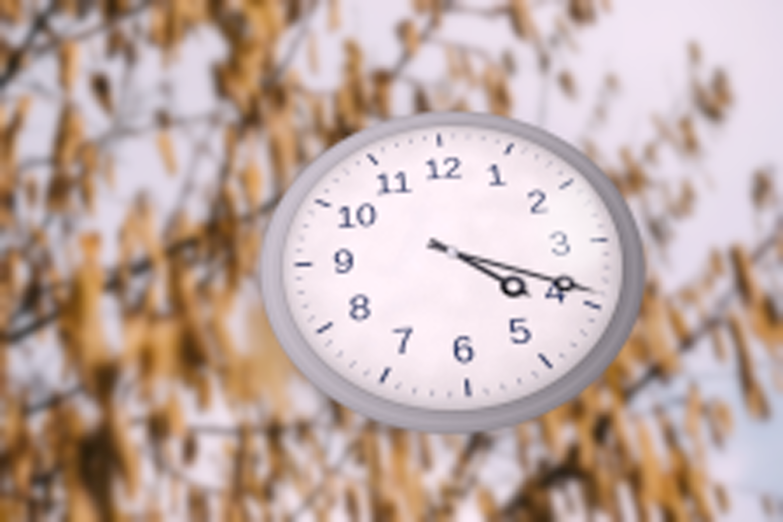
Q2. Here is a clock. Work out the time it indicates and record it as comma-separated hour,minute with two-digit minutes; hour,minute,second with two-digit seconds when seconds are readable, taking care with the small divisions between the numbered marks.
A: 4,19
